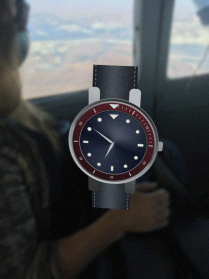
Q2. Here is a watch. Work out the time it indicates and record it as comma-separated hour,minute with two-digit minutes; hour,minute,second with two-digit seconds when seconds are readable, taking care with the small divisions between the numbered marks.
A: 6,51
